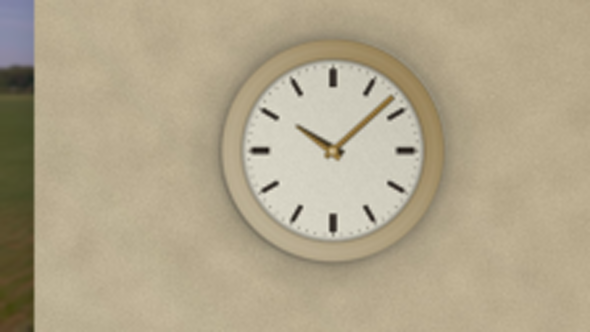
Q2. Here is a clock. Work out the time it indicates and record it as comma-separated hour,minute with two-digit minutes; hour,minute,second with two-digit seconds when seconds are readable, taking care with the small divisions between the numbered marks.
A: 10,08
